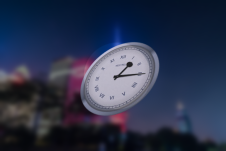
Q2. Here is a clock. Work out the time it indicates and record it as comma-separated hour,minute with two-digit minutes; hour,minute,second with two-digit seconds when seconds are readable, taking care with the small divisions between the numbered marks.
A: 1,15
